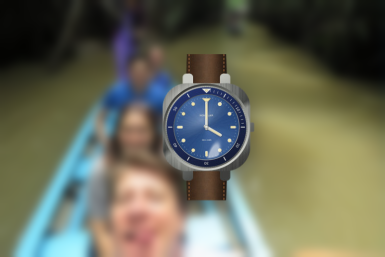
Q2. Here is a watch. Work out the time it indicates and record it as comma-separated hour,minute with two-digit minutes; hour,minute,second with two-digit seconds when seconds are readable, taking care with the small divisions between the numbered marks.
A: 4,00
